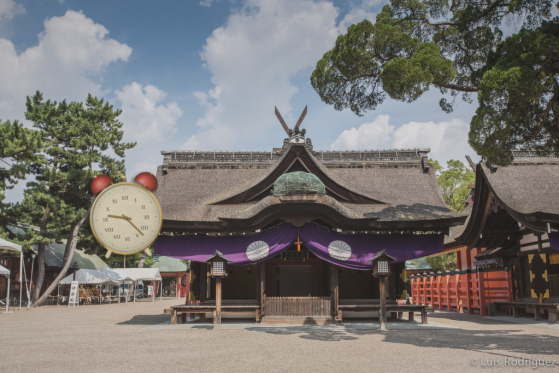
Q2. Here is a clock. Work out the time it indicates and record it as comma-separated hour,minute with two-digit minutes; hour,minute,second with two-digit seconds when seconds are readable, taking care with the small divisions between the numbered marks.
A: 9,23
